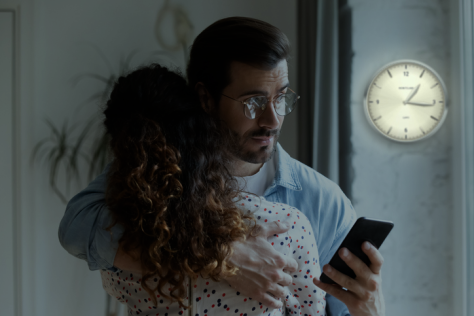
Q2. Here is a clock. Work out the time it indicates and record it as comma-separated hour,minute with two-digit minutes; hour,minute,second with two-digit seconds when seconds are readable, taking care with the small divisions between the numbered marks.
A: 1,16
